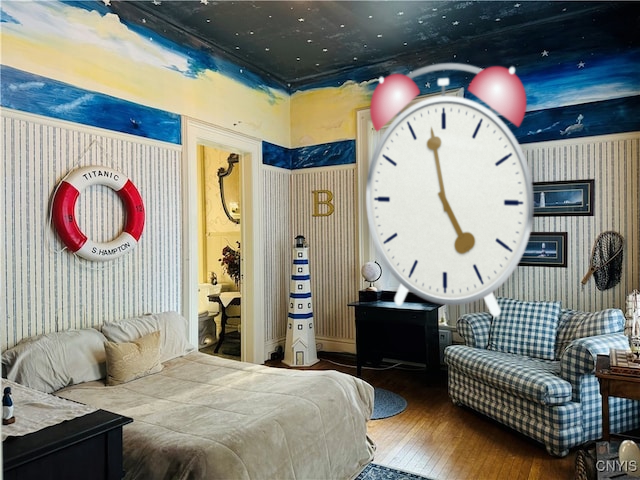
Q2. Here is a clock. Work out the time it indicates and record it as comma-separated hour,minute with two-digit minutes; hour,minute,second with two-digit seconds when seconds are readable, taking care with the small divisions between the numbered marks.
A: 4,58
